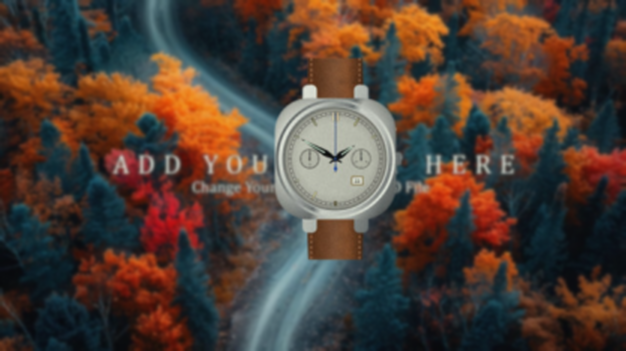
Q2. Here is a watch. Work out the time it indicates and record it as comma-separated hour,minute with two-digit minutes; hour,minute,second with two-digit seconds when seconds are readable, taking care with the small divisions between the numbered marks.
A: 1,50
